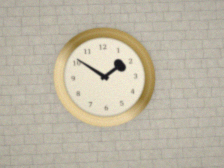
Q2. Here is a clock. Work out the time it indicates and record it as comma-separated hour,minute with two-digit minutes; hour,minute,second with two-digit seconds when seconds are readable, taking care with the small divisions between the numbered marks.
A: 1,51
